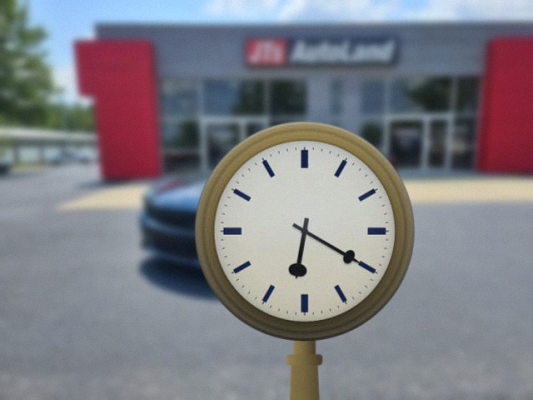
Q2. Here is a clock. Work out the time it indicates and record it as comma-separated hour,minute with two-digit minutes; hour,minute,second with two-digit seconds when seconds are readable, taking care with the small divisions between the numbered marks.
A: 6,20
